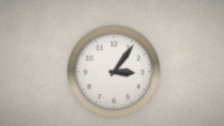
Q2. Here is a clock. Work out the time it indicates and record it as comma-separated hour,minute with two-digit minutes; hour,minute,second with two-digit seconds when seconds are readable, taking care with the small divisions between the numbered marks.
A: 3,06
